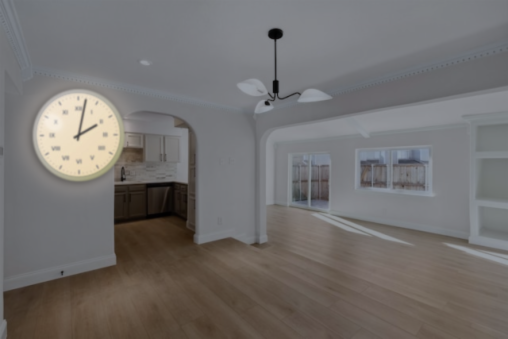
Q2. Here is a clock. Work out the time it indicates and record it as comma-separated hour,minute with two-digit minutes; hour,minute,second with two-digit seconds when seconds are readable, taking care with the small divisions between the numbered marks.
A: 2,02
